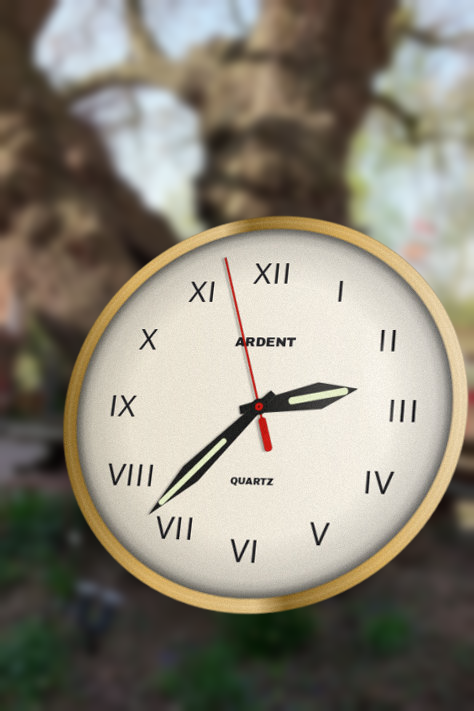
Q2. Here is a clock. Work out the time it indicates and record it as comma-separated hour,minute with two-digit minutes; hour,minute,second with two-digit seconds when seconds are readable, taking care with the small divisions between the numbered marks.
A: 2,36,57
